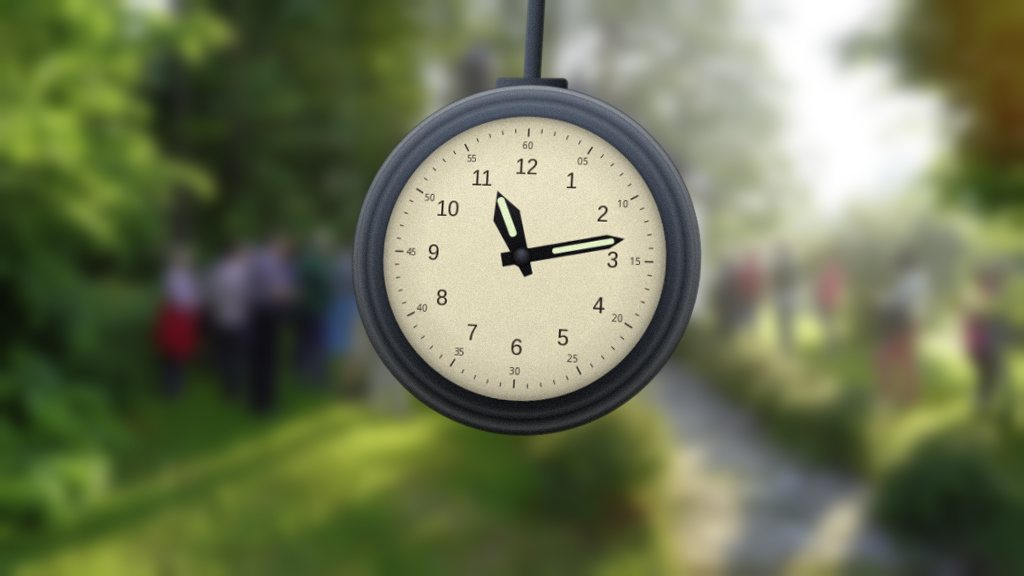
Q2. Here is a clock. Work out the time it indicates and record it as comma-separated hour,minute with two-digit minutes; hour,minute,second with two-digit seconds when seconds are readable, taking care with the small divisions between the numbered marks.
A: 11,13
